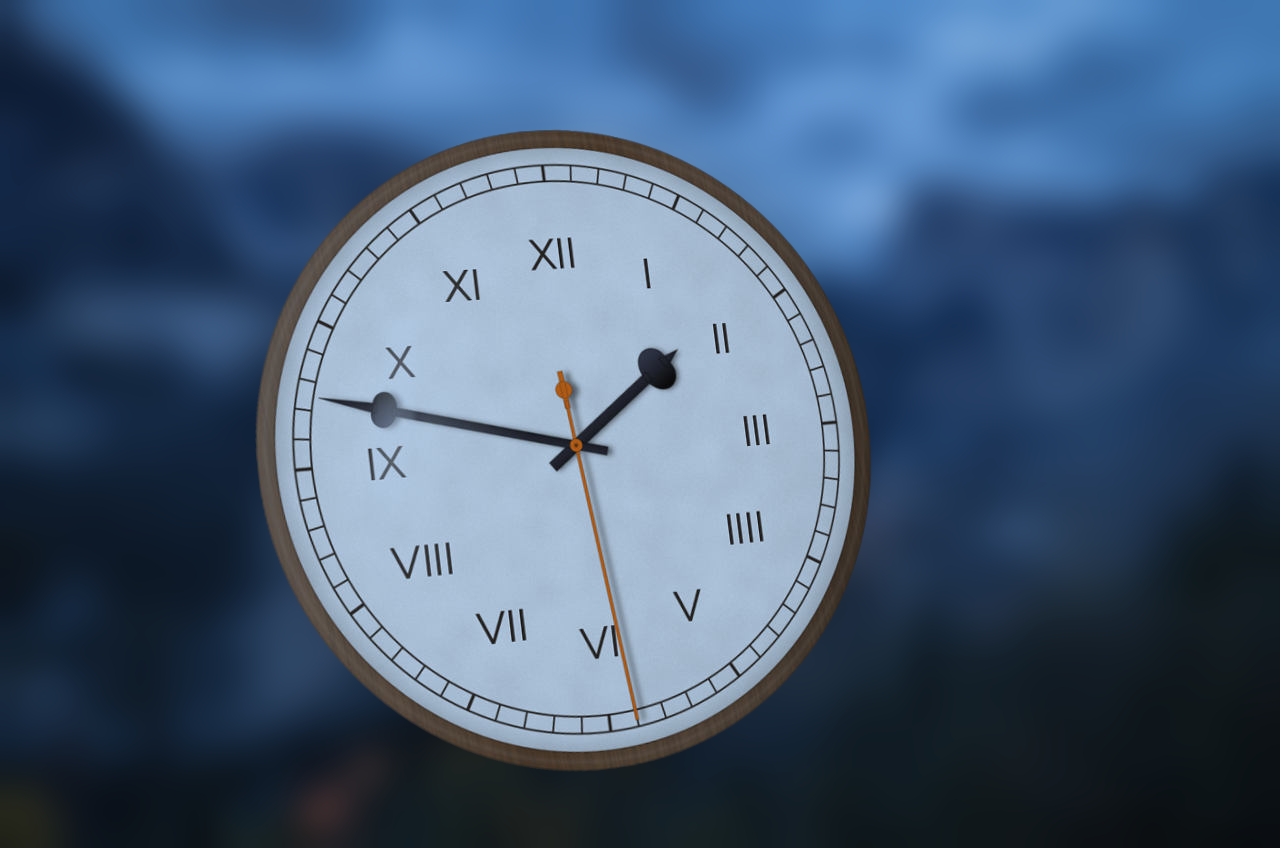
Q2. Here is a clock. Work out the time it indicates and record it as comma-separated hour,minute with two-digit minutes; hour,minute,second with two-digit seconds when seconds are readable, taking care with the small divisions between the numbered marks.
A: 1,47,29
